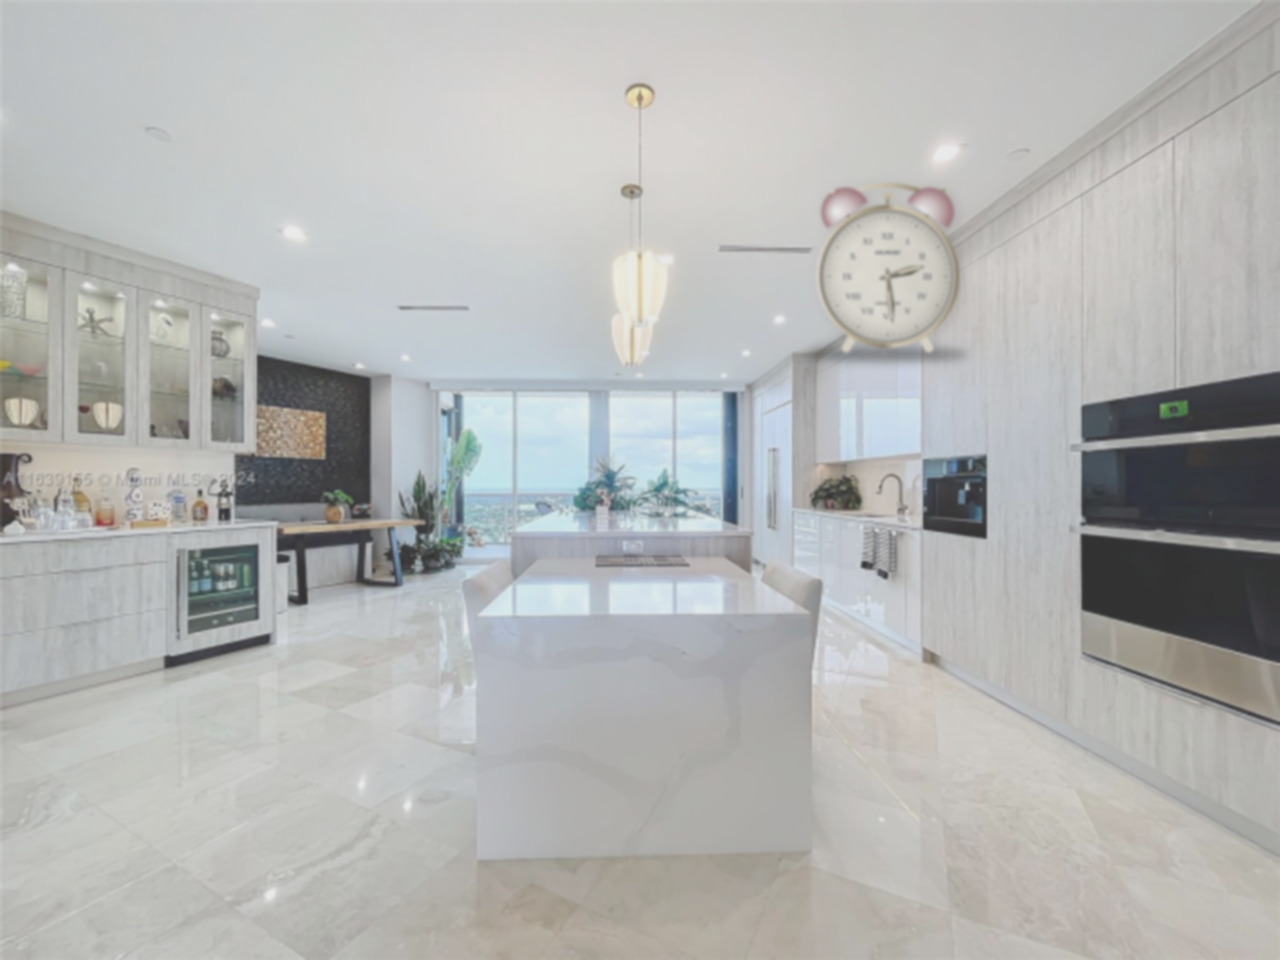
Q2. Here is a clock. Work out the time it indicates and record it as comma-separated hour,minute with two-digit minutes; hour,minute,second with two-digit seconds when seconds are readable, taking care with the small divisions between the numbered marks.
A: 2,29
